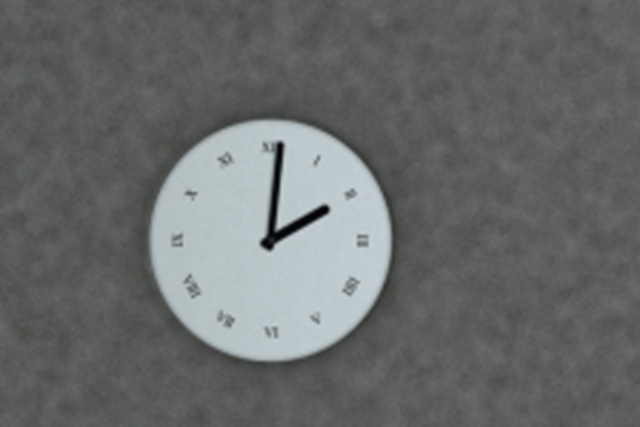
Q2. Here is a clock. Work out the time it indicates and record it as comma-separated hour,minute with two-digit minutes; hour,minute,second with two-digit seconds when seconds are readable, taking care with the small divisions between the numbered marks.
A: 2,01
